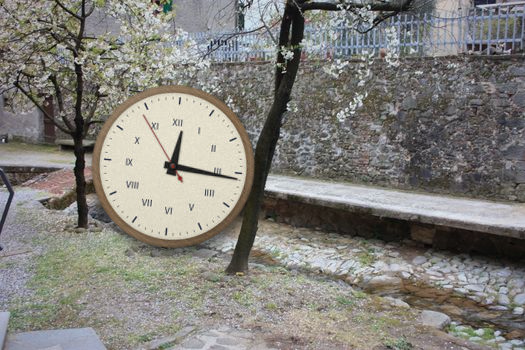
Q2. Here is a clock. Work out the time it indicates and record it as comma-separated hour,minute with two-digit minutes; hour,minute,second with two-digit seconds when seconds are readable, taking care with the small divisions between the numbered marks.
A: 12,15,54
